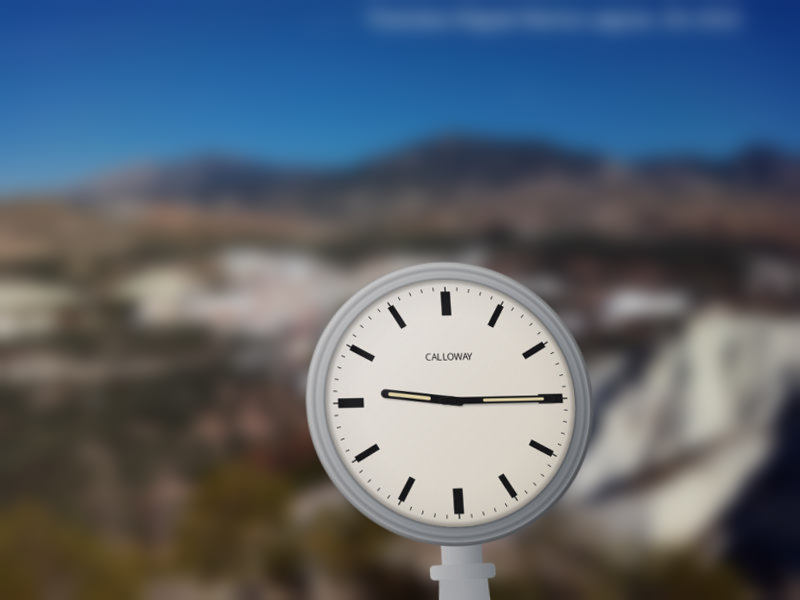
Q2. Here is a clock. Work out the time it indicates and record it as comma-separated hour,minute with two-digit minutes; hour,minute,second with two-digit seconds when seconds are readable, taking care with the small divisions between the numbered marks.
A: 9,15
